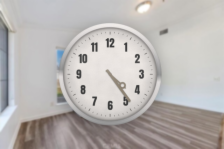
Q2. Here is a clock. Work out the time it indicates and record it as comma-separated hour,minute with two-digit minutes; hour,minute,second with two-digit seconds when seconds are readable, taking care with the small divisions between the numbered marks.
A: 4,24
